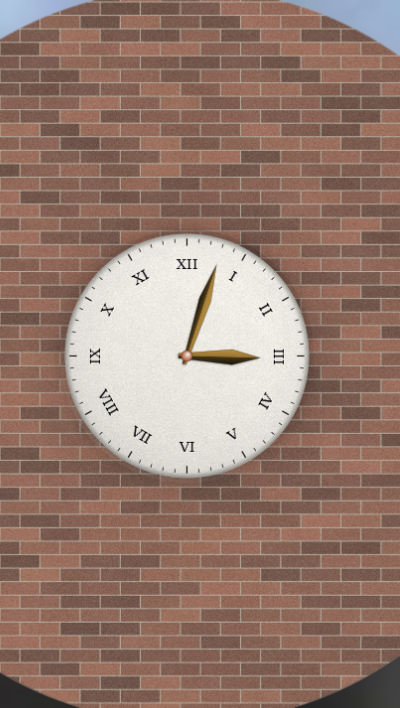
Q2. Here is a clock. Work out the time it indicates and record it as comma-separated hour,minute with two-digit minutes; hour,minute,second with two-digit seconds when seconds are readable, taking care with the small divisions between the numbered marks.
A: 3,03
